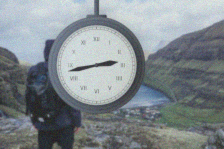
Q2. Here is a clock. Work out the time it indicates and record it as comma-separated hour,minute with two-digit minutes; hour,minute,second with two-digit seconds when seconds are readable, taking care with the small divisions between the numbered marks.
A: 2,43
